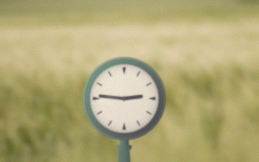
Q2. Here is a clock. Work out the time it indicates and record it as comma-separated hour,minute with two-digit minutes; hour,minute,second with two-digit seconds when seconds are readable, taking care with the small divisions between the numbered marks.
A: 2,46
